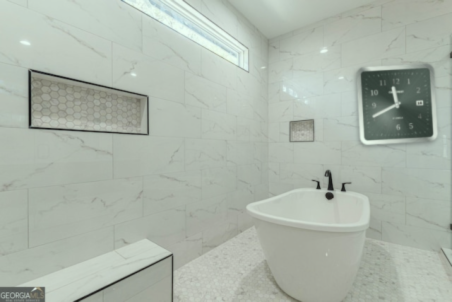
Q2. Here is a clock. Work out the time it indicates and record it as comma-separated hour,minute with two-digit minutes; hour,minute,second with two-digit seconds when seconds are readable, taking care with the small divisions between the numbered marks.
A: 11,41
